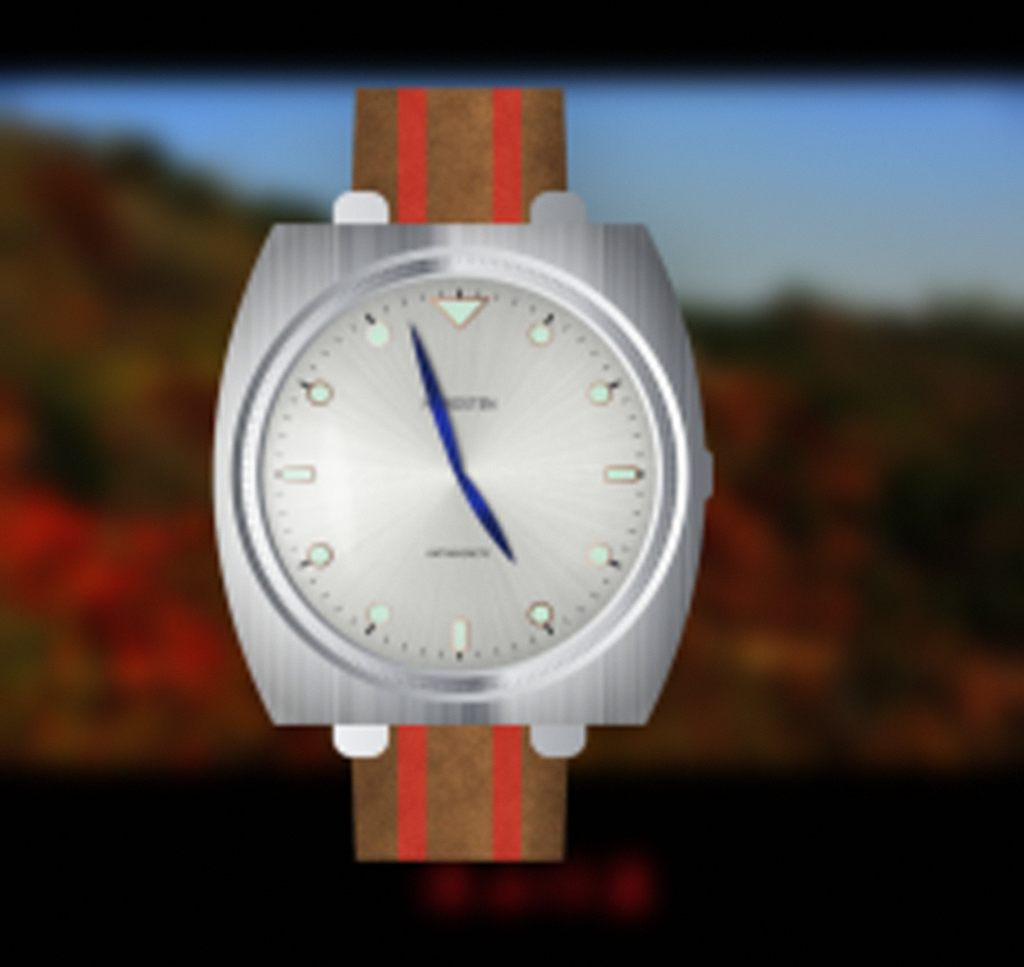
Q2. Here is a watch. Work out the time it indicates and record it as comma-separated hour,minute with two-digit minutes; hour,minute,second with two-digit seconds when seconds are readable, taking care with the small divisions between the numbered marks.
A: 4,57
